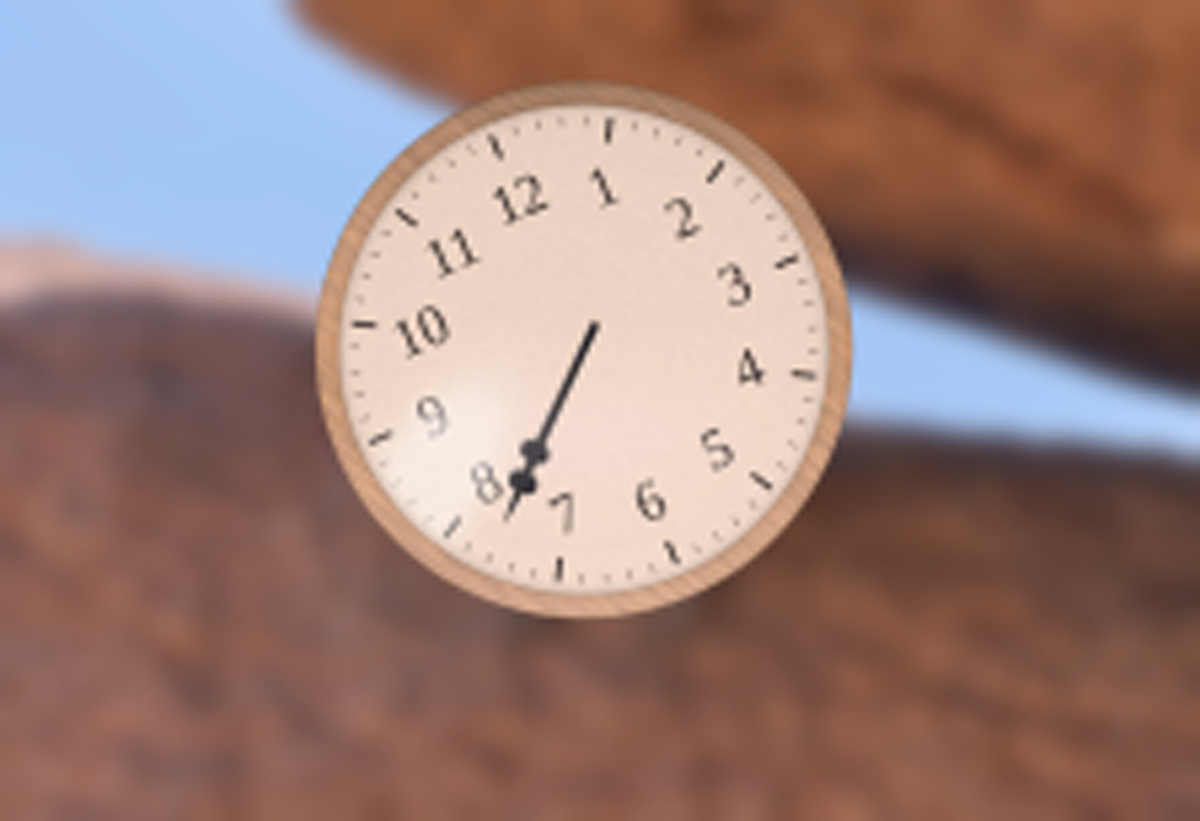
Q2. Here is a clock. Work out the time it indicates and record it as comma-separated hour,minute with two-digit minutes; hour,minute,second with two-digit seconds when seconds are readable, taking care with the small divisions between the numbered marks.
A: 7,38
